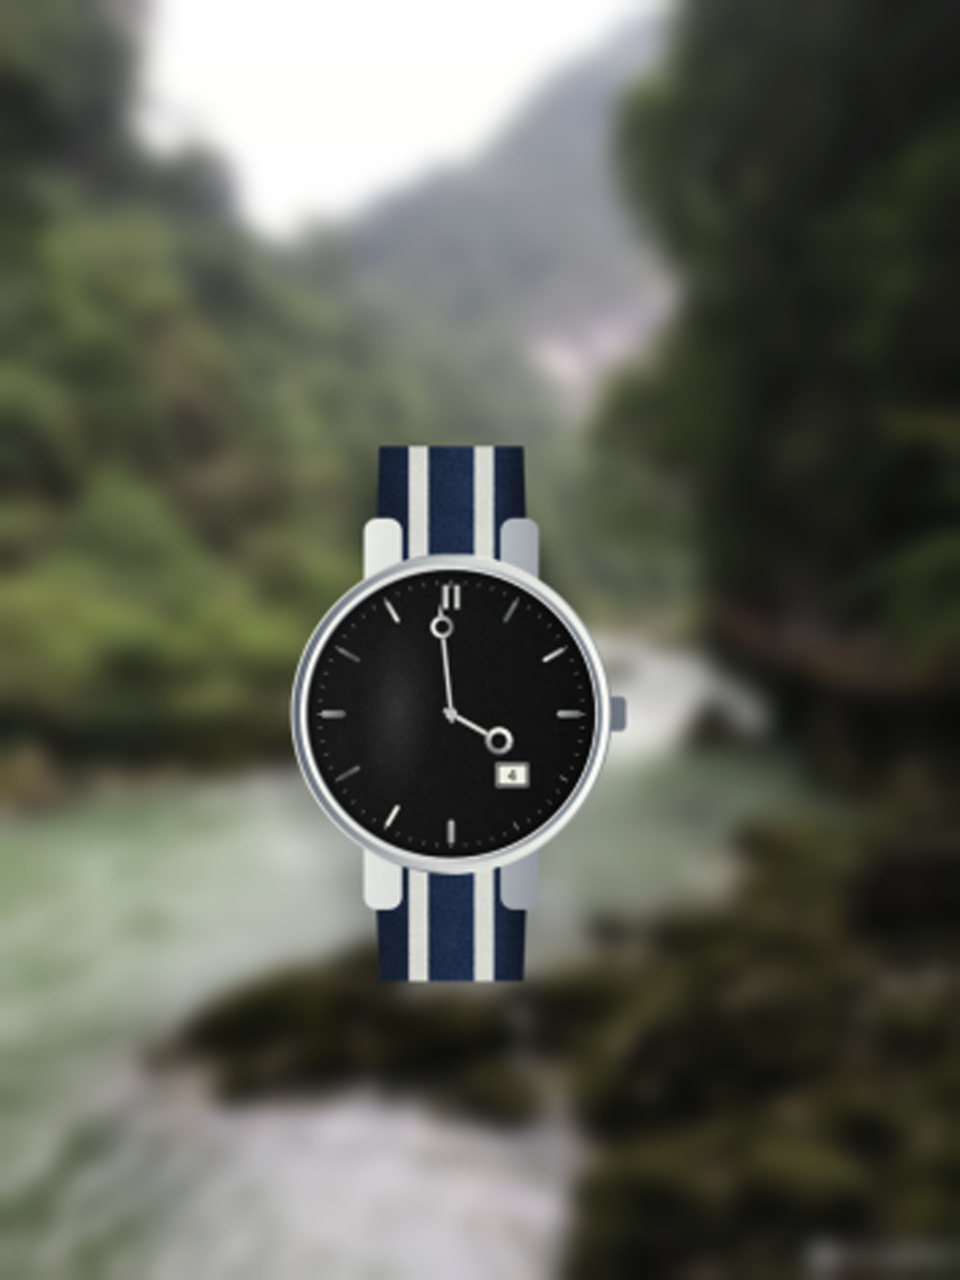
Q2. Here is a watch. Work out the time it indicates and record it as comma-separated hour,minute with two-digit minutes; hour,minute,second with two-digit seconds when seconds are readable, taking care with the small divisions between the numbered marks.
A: 3,59
